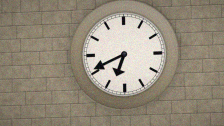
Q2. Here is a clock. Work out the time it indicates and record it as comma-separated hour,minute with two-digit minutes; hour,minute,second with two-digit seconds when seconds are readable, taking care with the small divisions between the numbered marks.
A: 6,41
